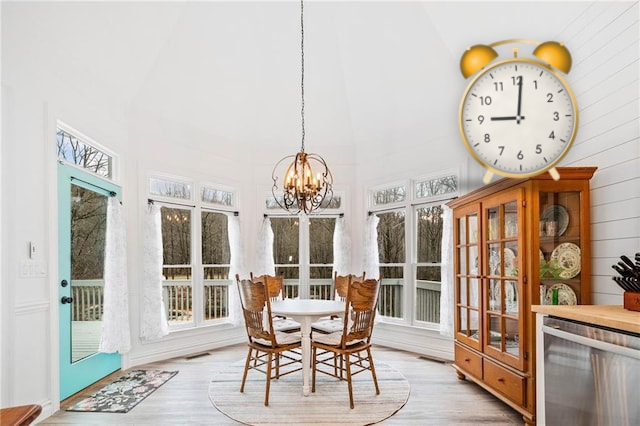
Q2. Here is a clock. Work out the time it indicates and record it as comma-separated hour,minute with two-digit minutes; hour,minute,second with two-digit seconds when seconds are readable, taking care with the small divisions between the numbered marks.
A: 9,01
